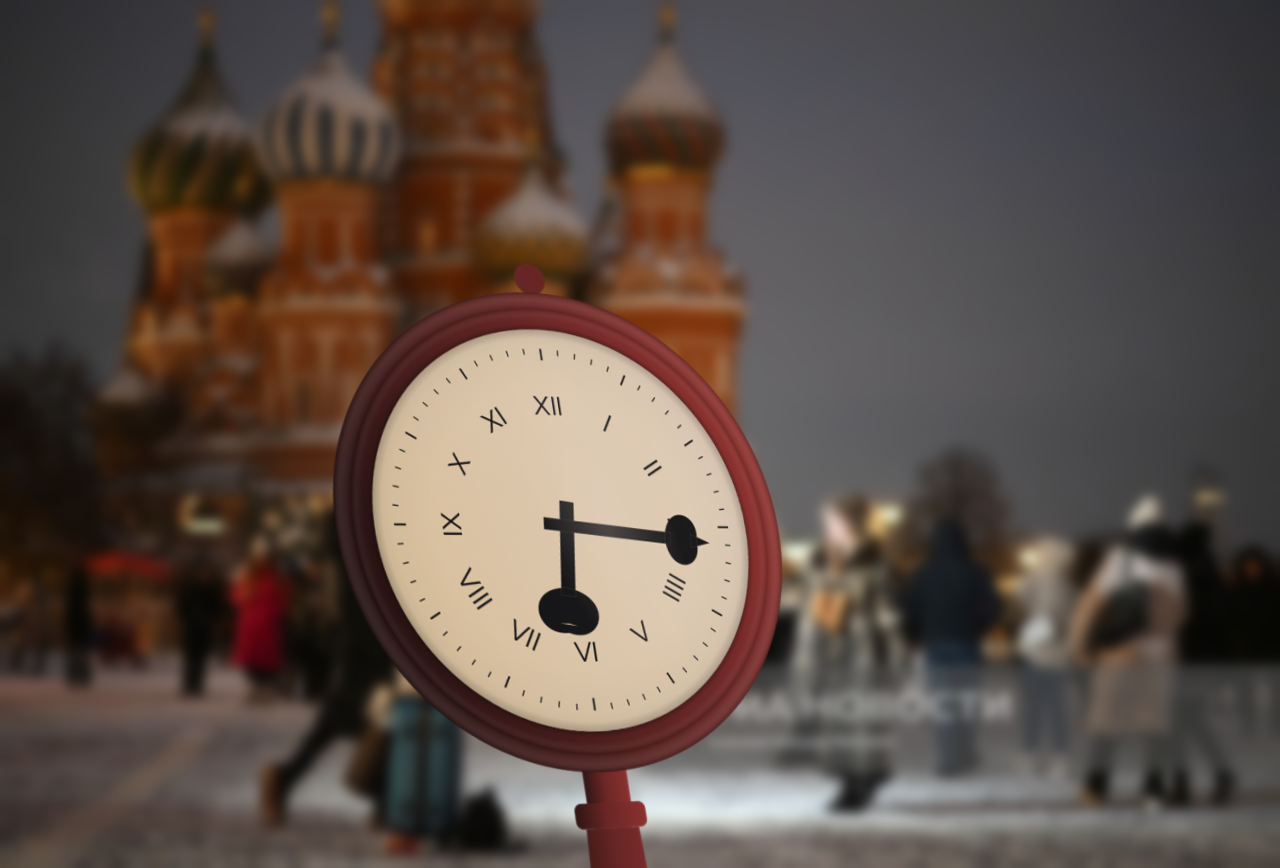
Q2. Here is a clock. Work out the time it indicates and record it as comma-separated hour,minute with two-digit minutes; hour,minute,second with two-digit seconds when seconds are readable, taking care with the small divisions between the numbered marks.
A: 6,16
